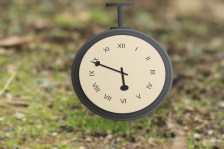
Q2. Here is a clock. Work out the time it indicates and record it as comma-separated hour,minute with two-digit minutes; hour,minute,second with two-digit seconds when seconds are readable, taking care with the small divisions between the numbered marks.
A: 5,49
